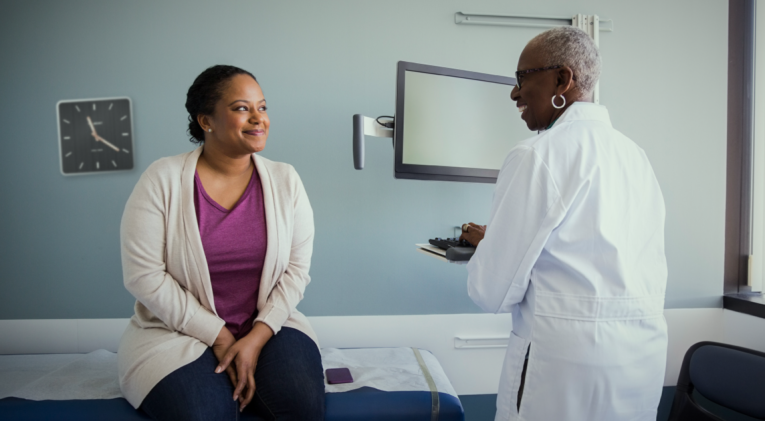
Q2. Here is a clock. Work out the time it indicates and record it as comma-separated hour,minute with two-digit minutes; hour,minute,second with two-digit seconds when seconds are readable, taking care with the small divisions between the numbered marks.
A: 11,21
